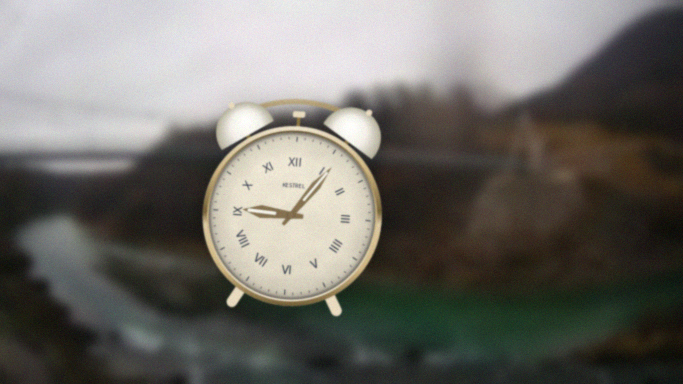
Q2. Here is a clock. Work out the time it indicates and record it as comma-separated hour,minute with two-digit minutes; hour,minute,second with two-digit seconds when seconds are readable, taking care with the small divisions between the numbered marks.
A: 9,06
